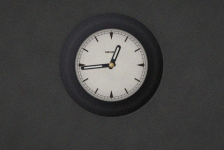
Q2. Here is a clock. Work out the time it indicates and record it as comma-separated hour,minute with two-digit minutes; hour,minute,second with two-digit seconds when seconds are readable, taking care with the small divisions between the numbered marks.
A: 12,44
